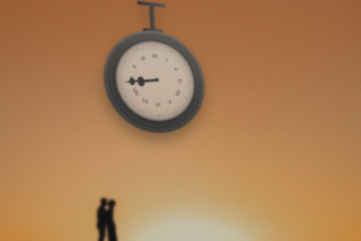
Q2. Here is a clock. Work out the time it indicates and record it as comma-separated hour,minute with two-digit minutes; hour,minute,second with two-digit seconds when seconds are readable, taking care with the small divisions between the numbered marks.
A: 8,44
